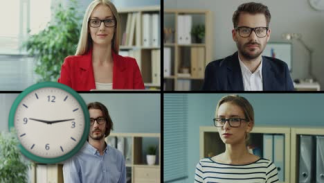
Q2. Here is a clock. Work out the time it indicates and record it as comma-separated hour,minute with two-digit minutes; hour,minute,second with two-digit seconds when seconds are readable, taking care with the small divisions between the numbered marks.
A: 9,13
